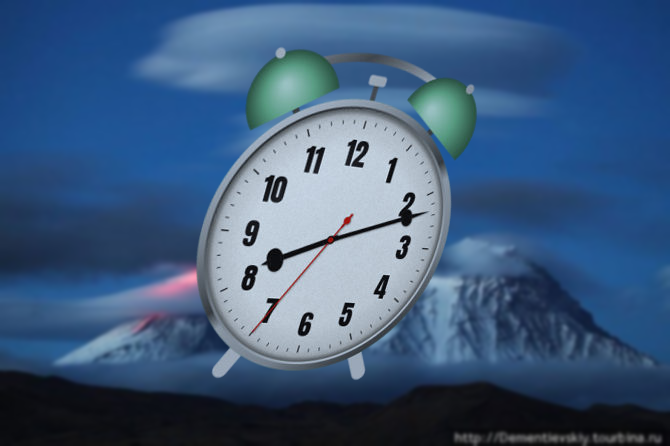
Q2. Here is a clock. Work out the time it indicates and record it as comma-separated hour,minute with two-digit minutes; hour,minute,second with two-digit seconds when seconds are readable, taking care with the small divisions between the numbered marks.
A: 8,11,35
